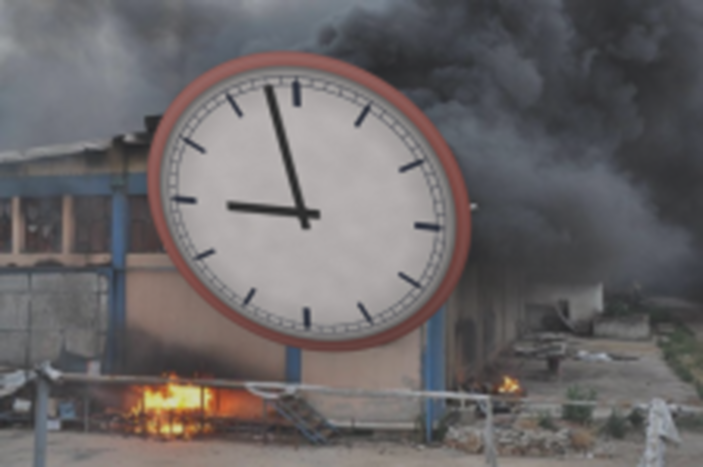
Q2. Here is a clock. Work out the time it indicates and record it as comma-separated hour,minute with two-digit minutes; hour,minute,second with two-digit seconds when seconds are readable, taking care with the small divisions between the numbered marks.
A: 8,58
